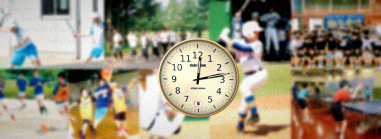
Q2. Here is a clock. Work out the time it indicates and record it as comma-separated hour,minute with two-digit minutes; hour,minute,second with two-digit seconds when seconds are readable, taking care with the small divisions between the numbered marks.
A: 12,13
